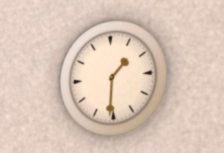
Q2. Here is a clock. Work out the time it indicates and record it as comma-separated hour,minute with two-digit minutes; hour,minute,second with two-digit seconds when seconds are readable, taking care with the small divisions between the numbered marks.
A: 1,31
